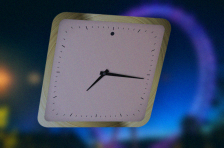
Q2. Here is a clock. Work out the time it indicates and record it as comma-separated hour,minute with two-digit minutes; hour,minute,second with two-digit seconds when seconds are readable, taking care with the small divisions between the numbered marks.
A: 7,16
